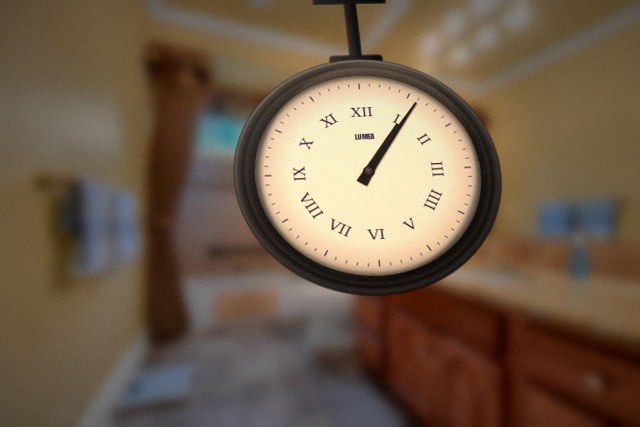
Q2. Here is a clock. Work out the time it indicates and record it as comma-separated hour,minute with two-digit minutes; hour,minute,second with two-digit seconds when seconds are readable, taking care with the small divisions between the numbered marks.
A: 1,06
